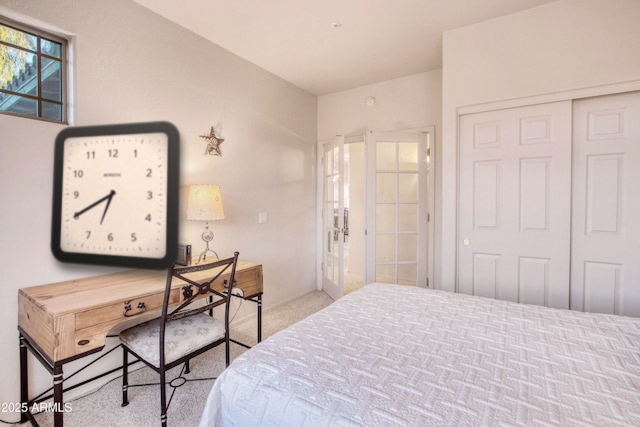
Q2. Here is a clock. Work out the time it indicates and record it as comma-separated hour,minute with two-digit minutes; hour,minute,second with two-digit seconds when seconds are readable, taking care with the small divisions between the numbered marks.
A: 6,40
